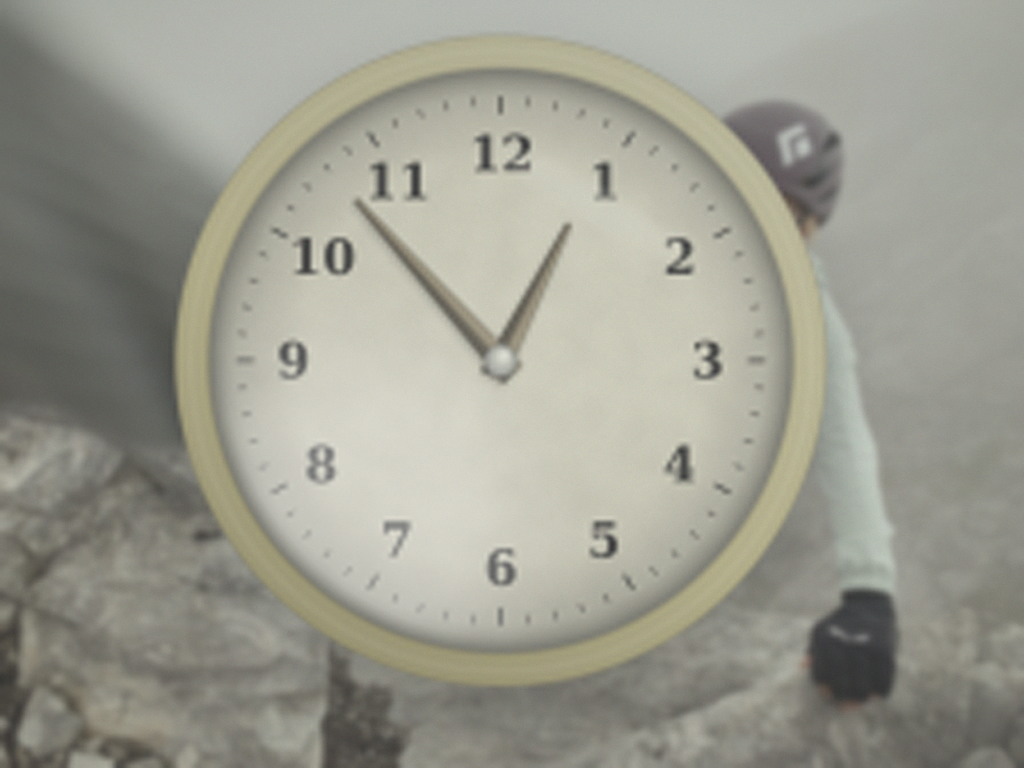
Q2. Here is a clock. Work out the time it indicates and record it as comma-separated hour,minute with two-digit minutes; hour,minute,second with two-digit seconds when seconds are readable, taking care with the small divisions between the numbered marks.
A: 12,53
